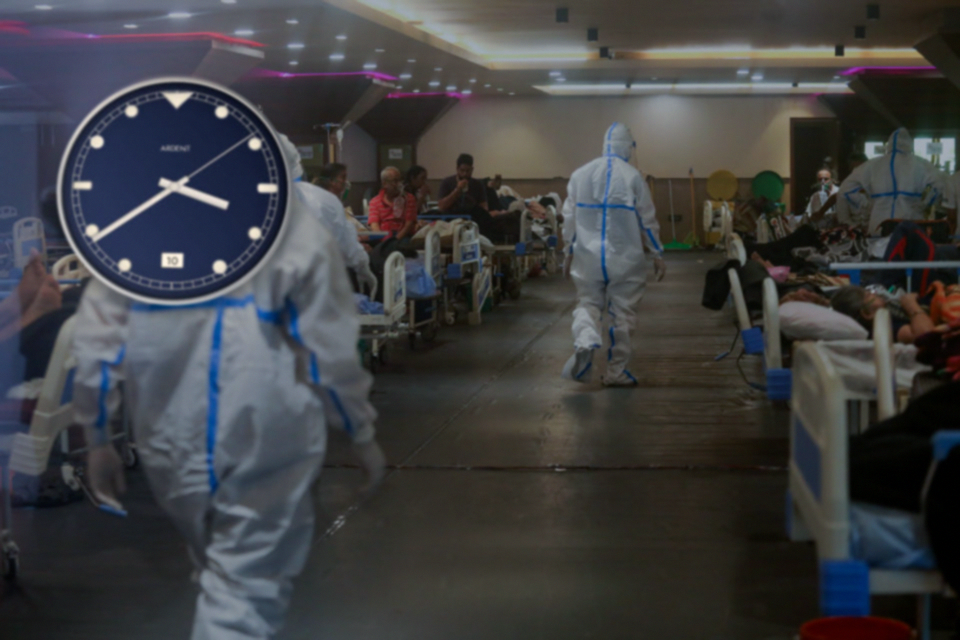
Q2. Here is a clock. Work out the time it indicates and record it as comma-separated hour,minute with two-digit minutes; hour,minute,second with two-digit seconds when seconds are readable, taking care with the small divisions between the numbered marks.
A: 3,39,09
